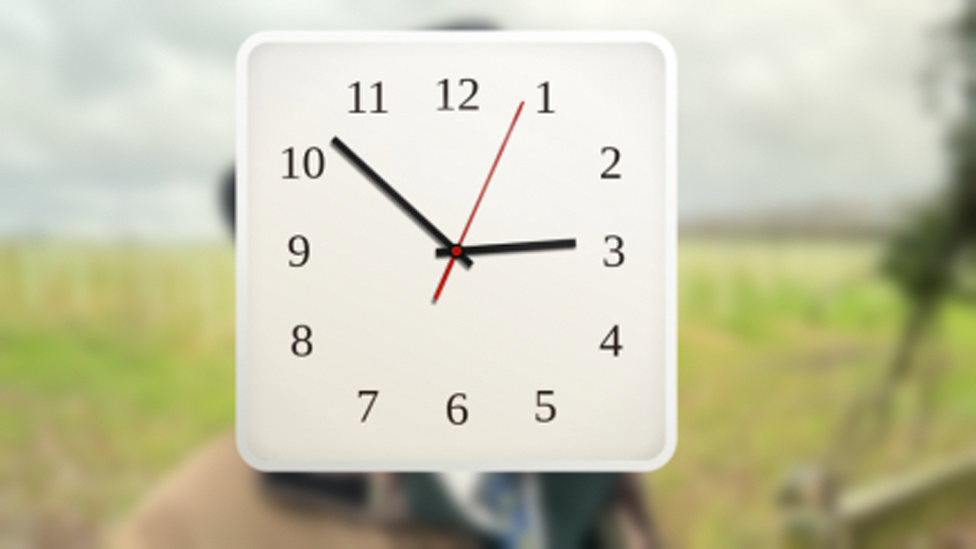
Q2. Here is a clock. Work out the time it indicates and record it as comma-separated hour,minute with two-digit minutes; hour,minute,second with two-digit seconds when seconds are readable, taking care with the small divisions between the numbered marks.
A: 2,52,04
